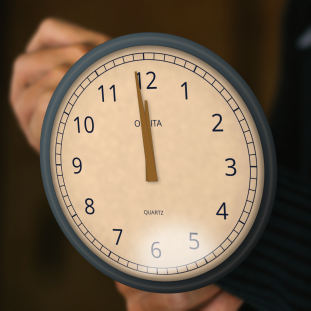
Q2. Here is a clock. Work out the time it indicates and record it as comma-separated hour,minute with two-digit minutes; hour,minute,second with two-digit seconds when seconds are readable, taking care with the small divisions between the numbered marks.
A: 11,59
